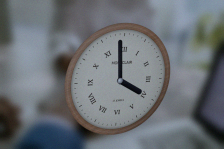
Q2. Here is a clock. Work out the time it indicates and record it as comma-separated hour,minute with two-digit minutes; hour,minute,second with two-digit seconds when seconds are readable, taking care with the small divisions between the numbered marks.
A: 3,59
